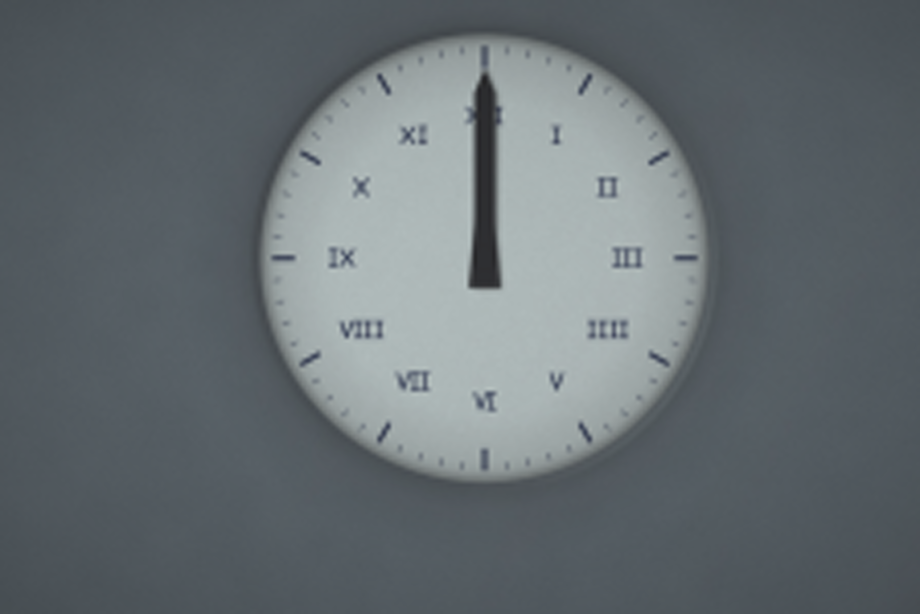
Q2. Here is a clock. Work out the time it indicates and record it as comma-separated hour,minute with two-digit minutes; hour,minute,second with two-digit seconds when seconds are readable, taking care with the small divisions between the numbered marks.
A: 12,00
